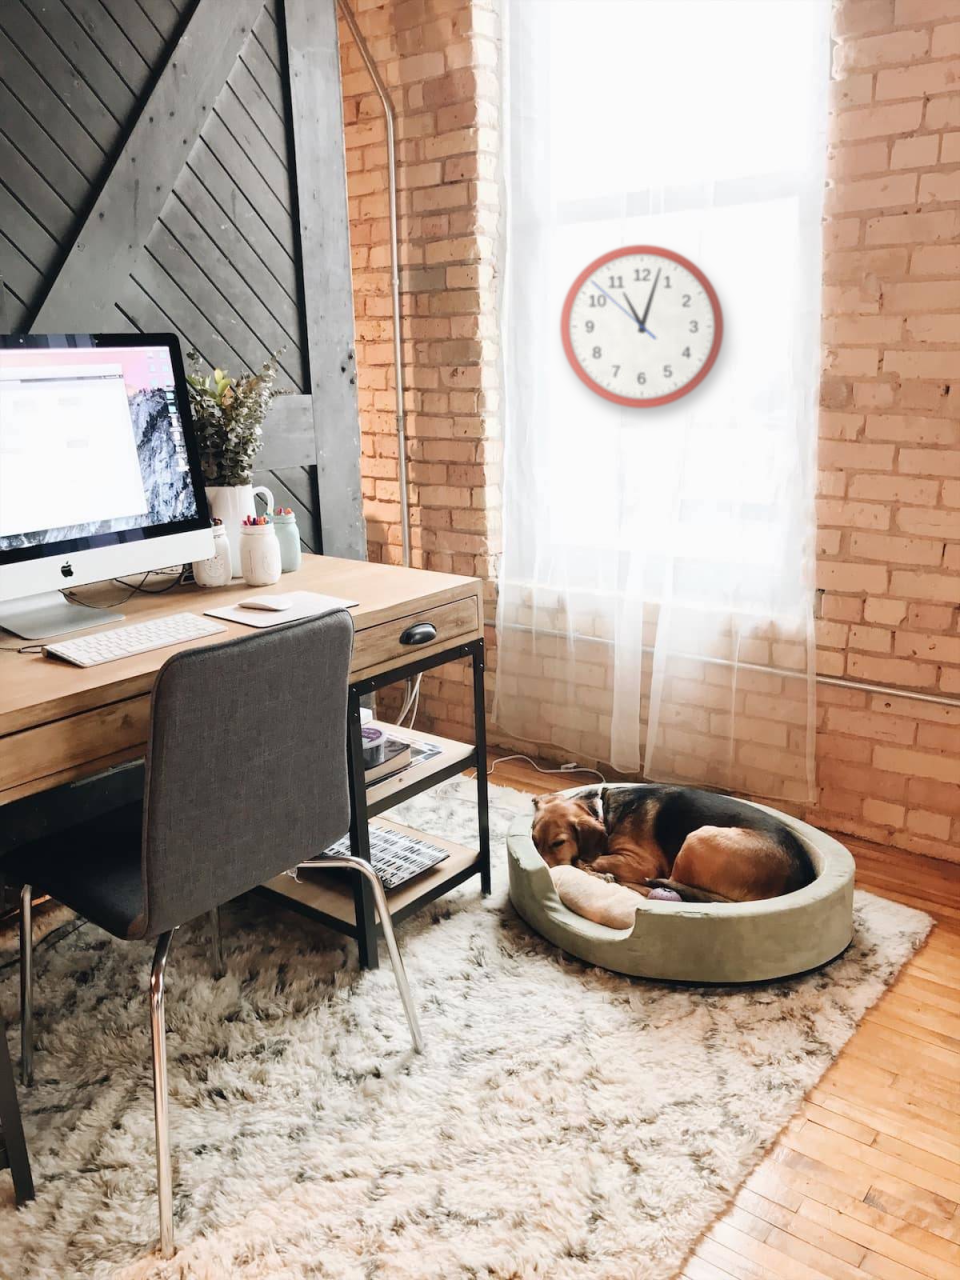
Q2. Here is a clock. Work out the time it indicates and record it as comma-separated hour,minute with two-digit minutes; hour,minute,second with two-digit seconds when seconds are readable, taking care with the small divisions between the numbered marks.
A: 11,02,52
